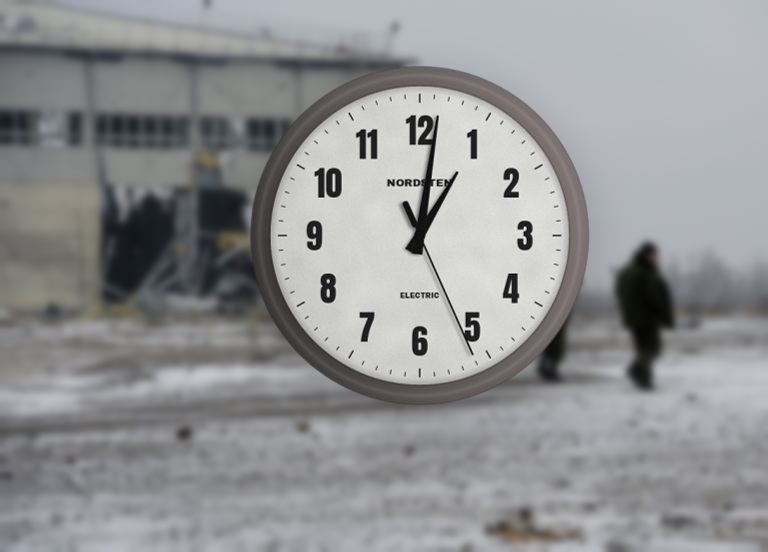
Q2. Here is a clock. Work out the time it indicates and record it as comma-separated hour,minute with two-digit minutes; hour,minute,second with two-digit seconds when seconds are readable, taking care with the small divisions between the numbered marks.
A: 1,01,26
